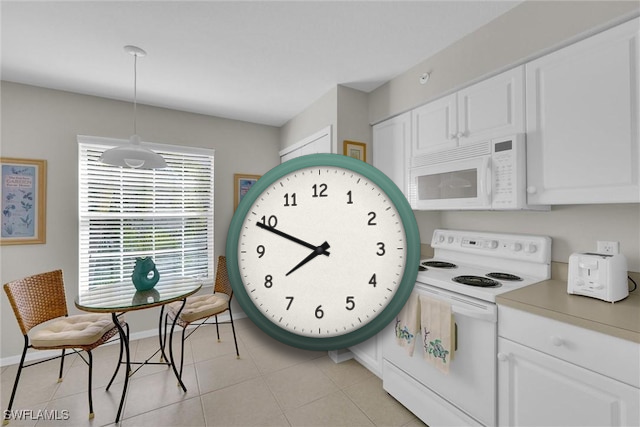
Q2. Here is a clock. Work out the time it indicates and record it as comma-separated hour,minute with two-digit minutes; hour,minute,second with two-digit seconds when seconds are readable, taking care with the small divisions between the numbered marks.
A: 7,49
